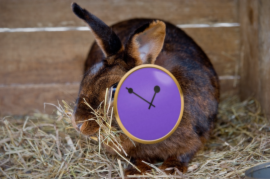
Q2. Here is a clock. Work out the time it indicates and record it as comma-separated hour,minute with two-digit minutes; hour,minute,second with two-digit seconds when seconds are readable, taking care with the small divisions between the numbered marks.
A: 12,50
